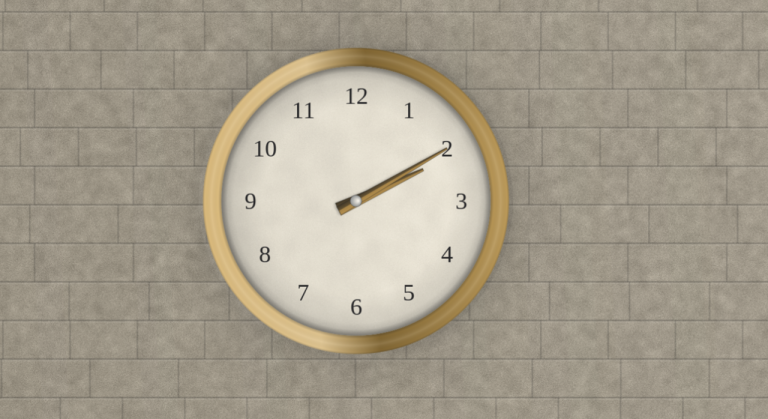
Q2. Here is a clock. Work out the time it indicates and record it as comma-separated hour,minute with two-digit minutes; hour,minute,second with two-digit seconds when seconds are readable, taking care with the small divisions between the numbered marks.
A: 2,10
